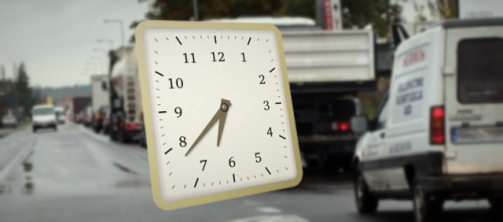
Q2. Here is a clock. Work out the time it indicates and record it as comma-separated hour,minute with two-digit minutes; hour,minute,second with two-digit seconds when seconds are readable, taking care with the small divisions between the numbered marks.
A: 6,38
